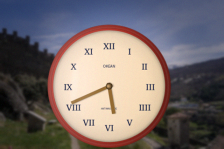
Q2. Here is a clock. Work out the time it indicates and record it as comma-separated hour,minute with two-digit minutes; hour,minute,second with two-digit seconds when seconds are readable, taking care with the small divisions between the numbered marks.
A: 5,41
